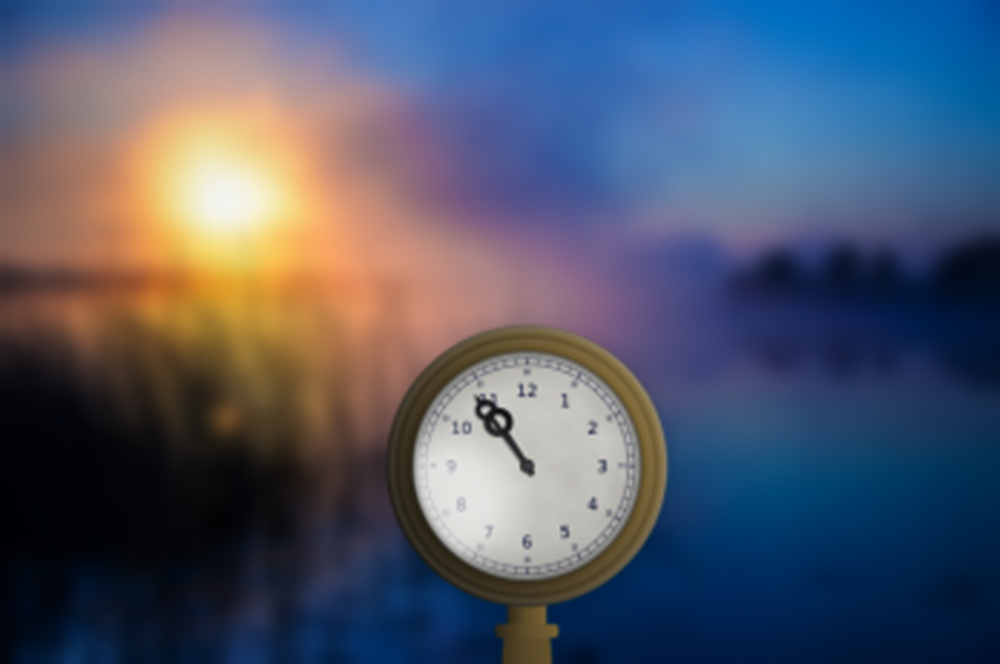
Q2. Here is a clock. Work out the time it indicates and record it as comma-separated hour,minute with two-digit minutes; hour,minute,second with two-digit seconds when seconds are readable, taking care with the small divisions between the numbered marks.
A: 10,54
